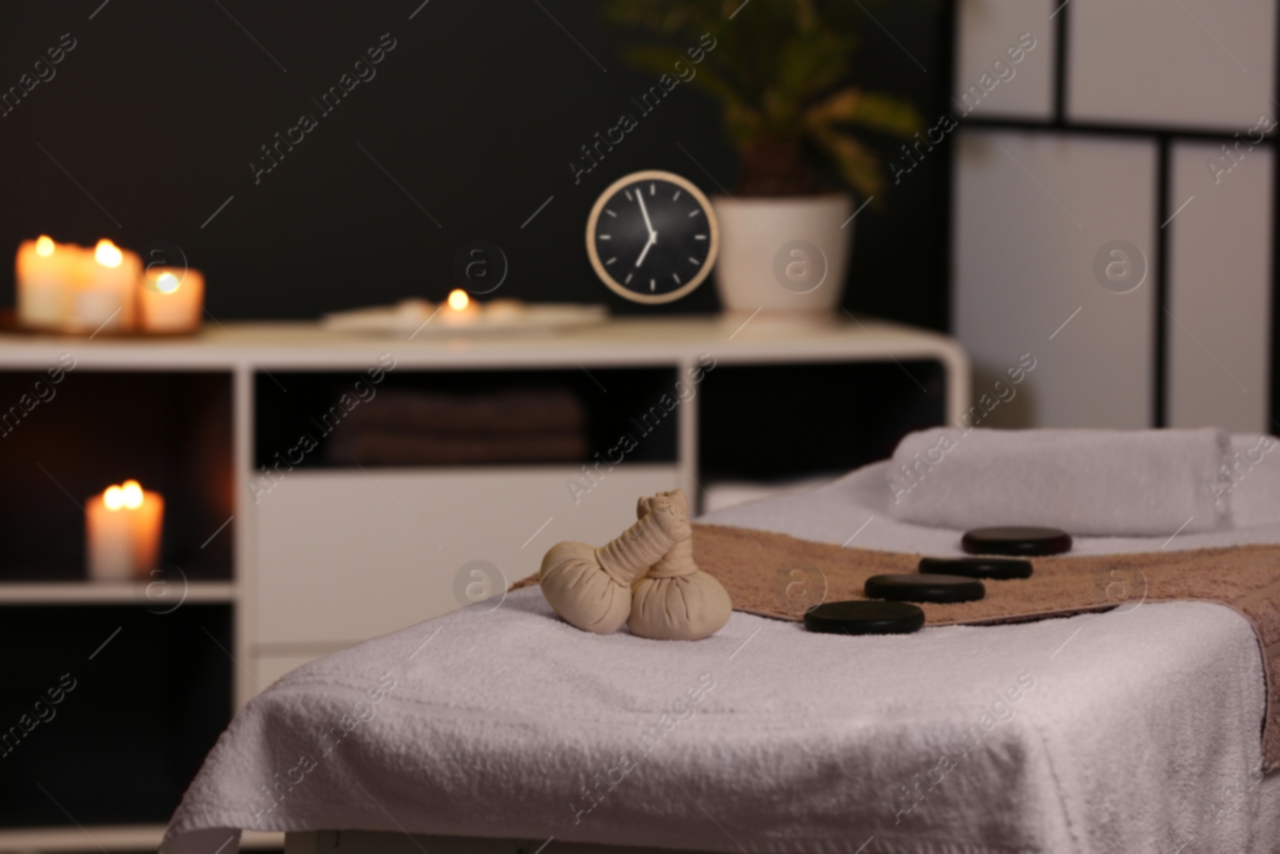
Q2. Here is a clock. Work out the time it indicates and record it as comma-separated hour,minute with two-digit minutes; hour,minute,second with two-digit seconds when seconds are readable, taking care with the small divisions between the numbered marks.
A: 6,57
